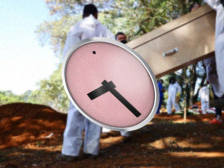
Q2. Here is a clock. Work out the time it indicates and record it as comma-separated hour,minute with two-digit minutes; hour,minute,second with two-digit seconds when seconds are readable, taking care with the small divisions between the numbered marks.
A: 8,25
